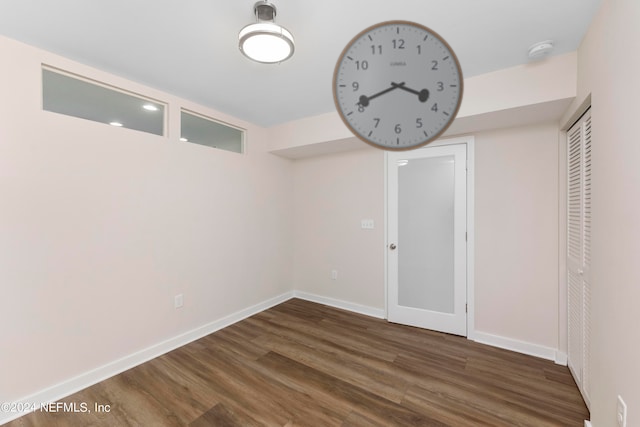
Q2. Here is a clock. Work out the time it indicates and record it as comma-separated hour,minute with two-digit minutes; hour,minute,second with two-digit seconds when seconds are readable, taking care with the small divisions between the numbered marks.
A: 3,41
